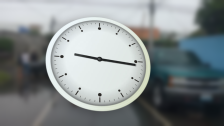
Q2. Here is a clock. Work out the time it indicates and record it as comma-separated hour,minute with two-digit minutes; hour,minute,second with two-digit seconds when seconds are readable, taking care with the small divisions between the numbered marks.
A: 9,16
